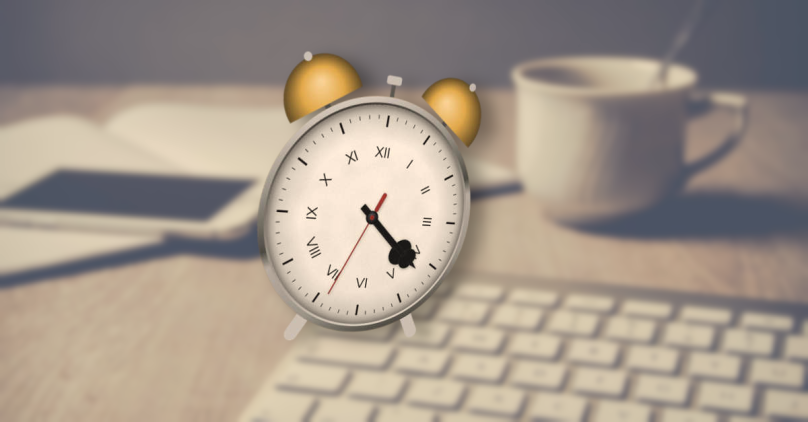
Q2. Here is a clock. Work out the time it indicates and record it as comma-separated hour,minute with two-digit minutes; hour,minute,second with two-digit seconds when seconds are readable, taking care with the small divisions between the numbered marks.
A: 4,21,34
